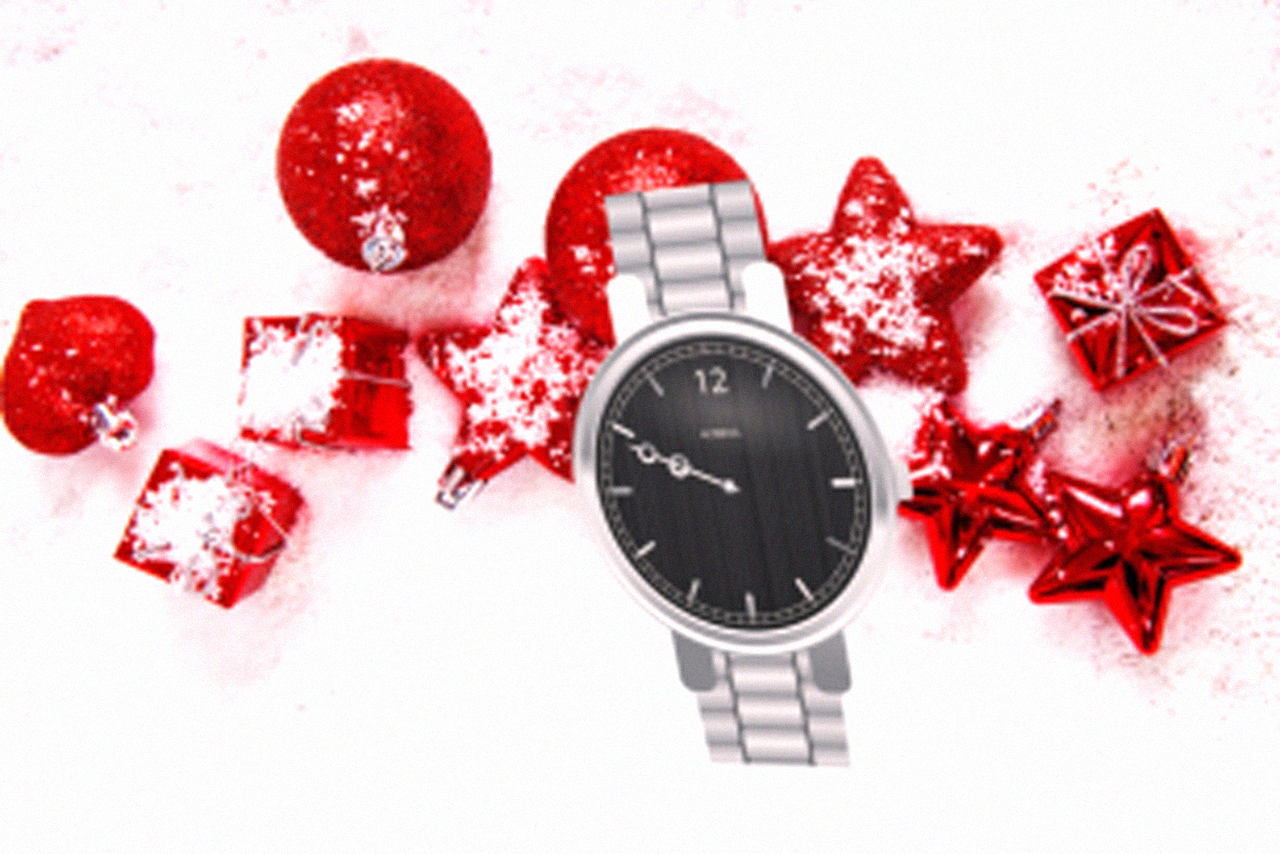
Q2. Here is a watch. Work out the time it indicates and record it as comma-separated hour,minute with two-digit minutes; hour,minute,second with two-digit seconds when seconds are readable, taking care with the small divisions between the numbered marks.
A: 9,49
